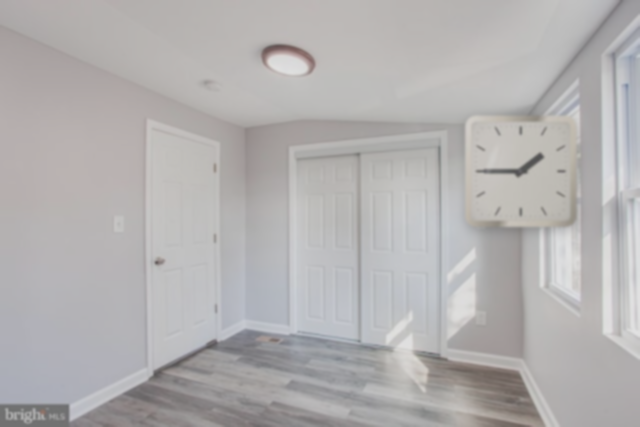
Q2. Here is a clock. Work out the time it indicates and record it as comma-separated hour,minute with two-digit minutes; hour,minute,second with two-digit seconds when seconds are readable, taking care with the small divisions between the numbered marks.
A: 1,45
